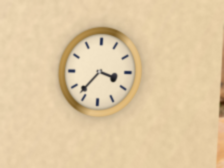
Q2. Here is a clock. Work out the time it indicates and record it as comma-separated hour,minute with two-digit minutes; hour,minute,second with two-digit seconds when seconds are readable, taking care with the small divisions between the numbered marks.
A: 3,37
